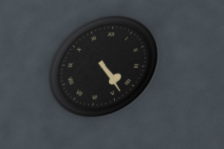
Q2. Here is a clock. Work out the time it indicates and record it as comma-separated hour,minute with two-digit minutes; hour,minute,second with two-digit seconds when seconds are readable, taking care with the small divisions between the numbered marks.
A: 4,23
